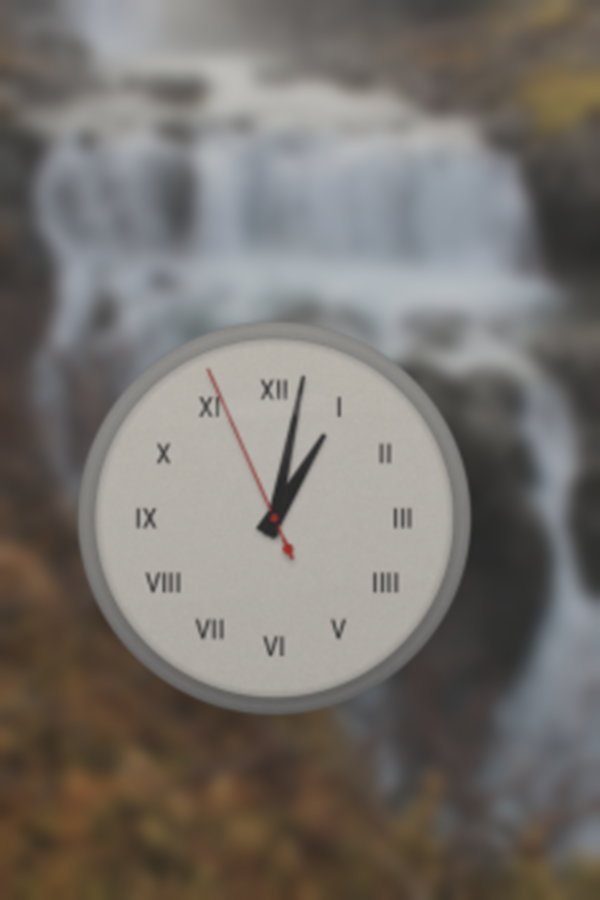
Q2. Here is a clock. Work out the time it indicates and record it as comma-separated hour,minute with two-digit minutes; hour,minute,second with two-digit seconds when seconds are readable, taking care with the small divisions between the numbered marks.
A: 1,01,56
